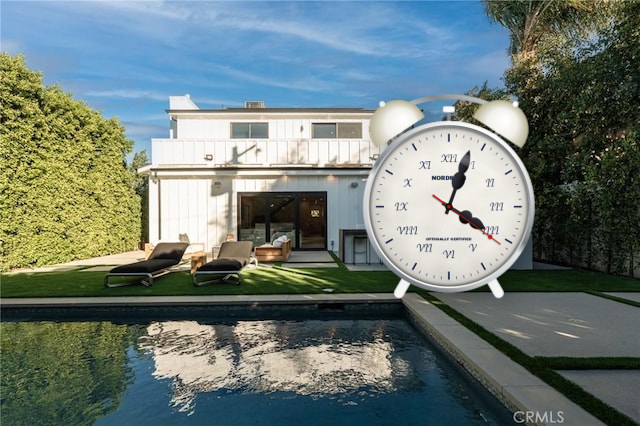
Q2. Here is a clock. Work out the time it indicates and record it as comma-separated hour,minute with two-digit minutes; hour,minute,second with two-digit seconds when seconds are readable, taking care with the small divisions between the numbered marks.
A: 4,03,21
